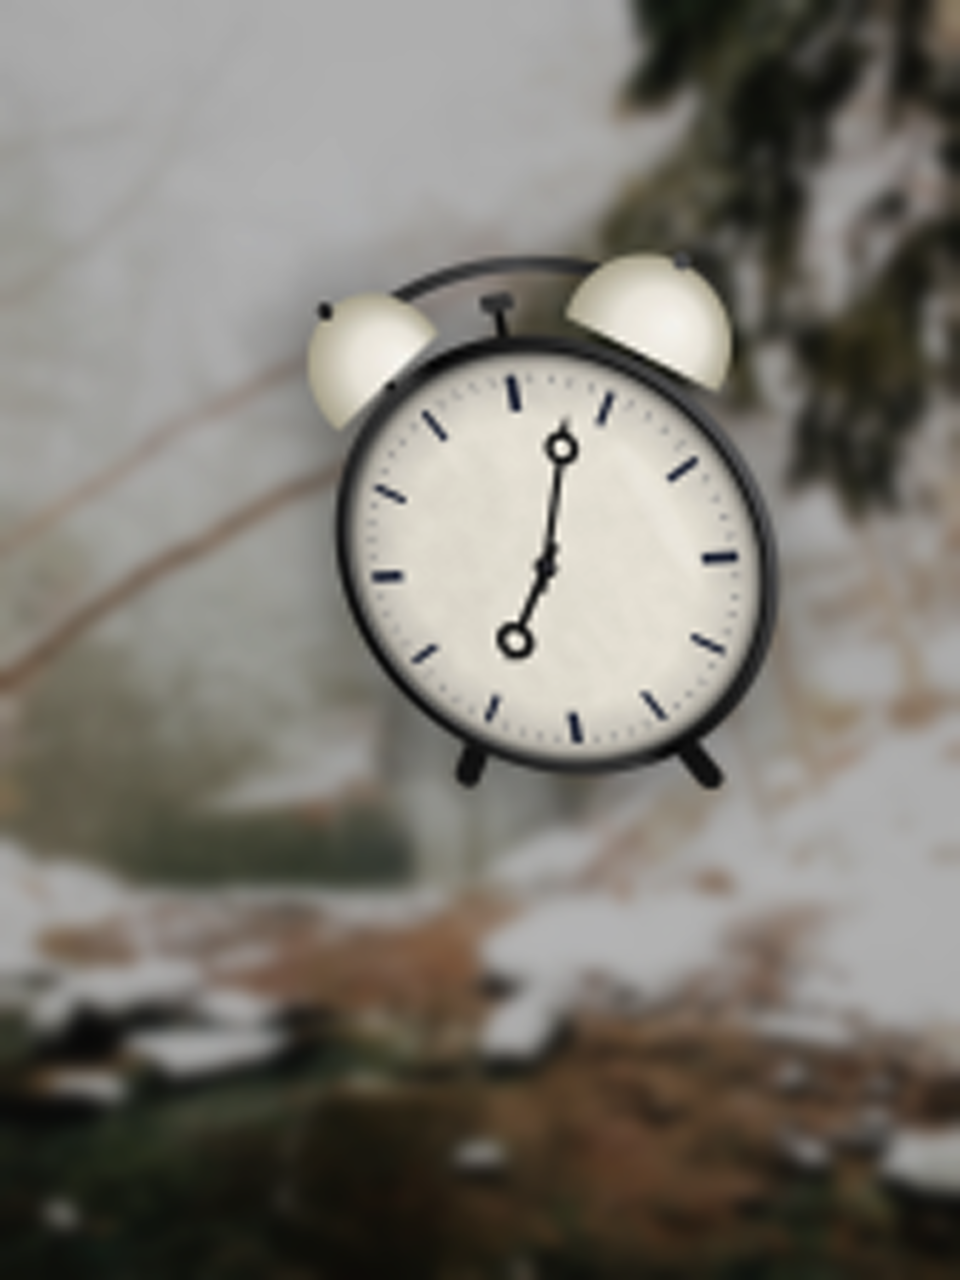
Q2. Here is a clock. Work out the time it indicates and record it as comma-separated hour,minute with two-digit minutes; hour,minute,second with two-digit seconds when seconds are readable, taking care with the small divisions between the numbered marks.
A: 7,03
